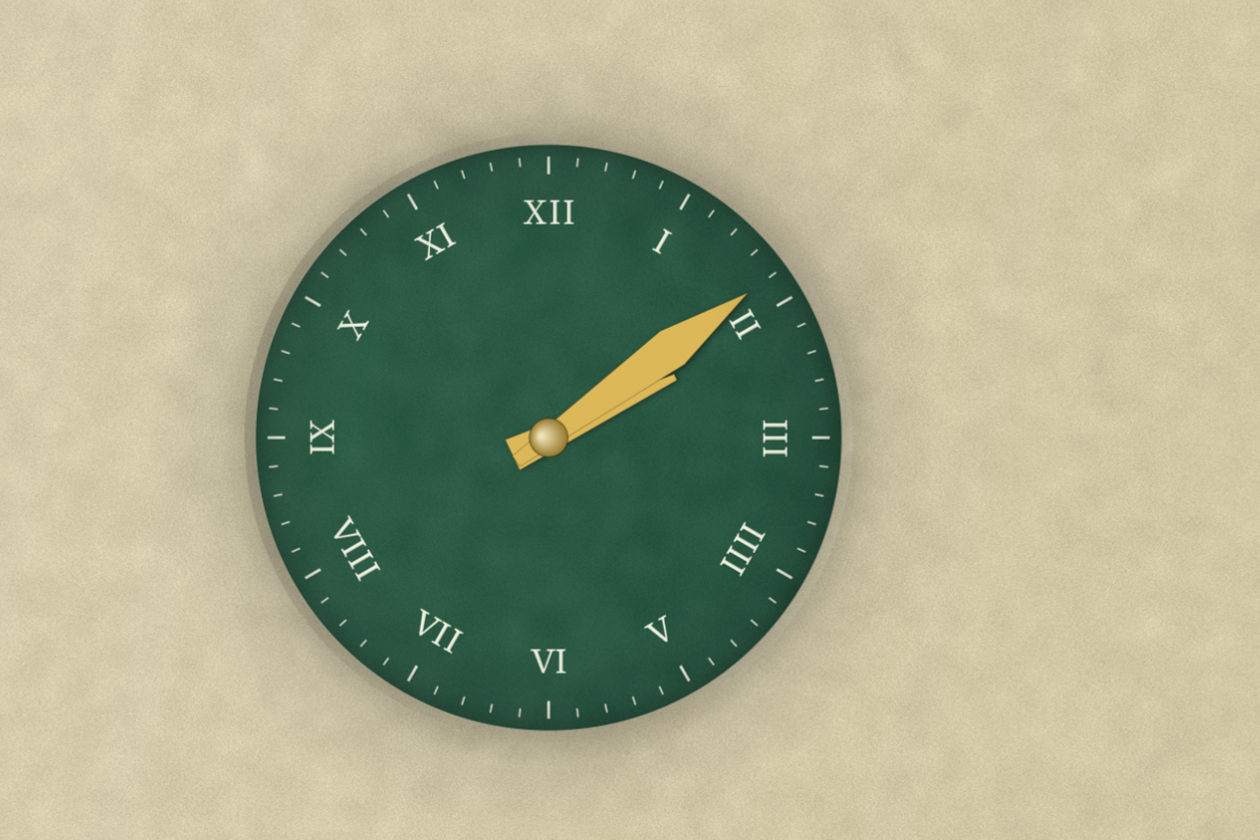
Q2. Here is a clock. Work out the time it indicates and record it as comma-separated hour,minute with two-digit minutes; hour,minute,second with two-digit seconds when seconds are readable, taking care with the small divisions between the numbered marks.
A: 2,09
